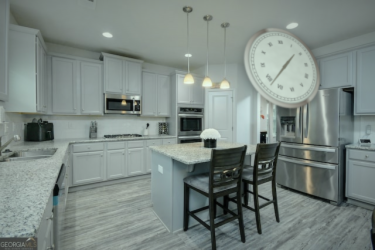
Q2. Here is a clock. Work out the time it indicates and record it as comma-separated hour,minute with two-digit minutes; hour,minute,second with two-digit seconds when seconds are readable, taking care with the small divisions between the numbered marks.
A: 1,38
